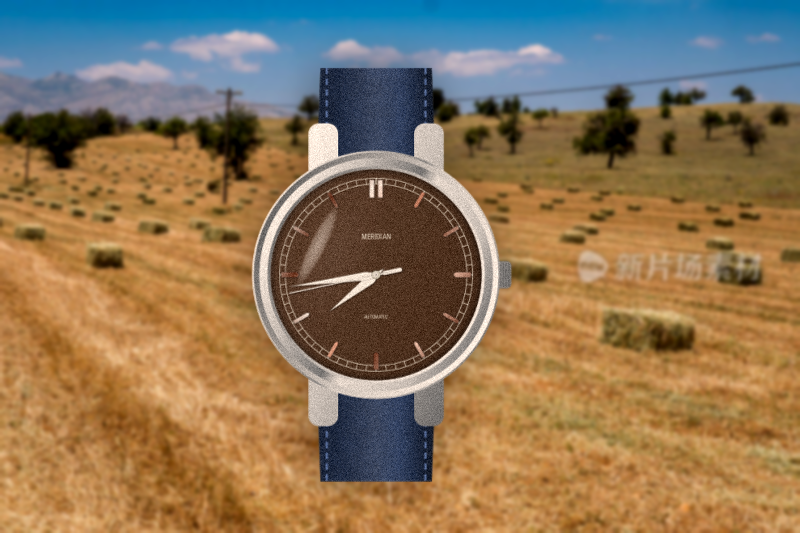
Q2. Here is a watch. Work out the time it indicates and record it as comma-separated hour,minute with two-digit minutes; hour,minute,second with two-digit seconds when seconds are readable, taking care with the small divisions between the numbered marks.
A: 7,43,43
